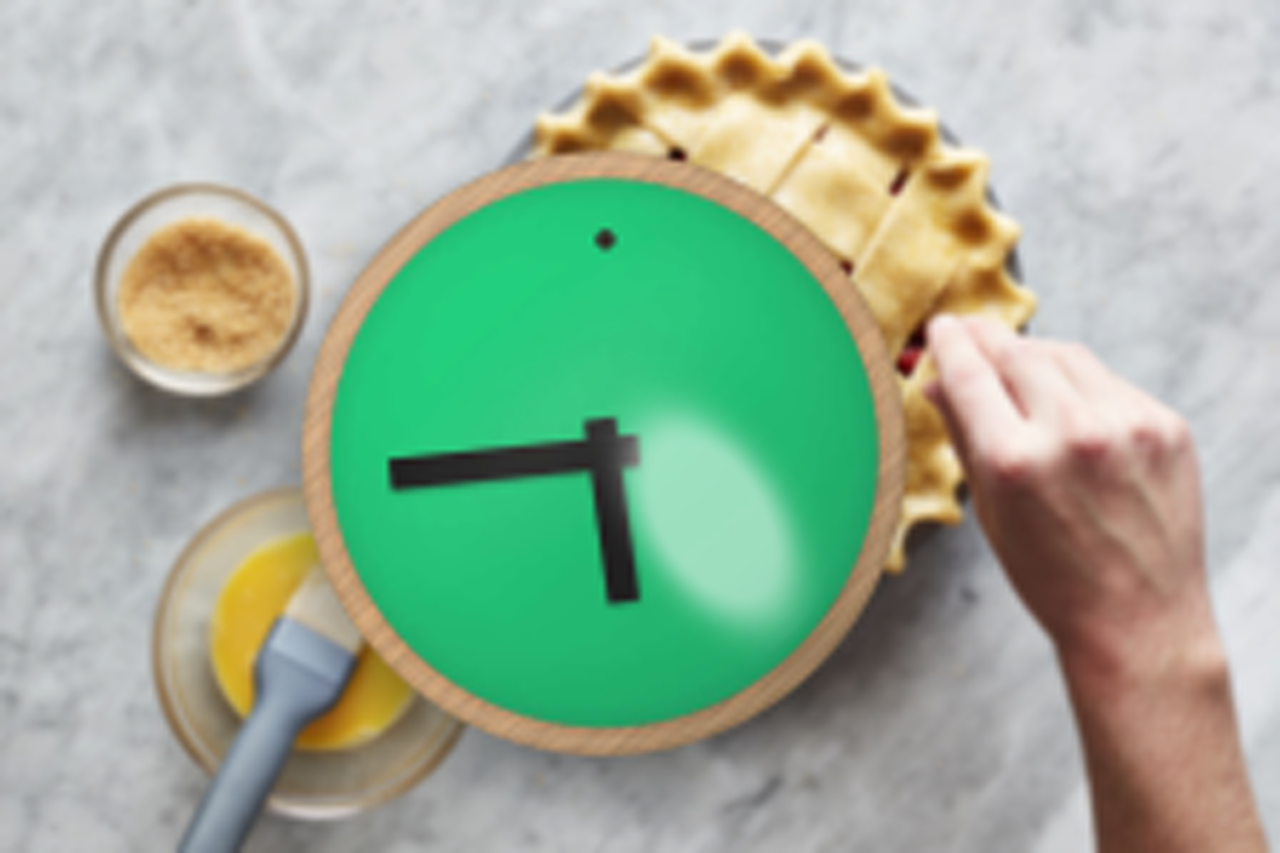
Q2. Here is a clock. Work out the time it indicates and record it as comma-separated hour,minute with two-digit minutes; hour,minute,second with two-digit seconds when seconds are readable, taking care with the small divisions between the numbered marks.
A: 5,44
